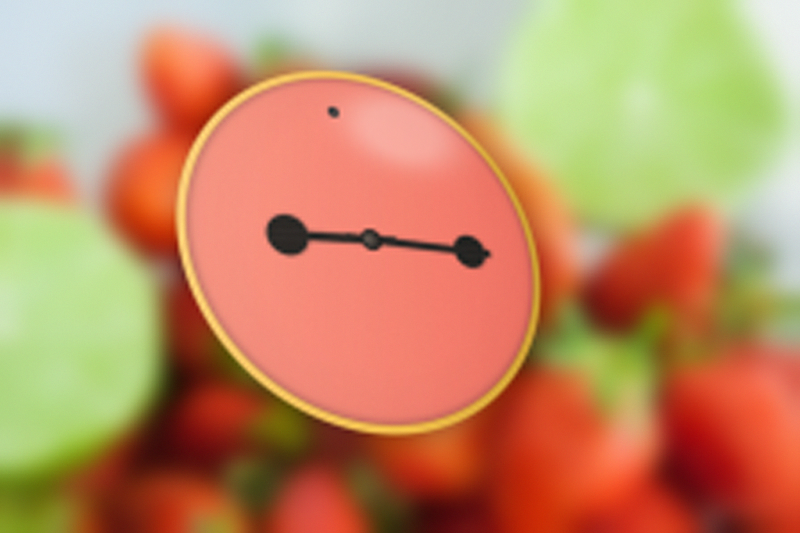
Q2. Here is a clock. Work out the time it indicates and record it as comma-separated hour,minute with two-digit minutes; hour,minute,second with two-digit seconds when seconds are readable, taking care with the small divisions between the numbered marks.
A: 9,17
